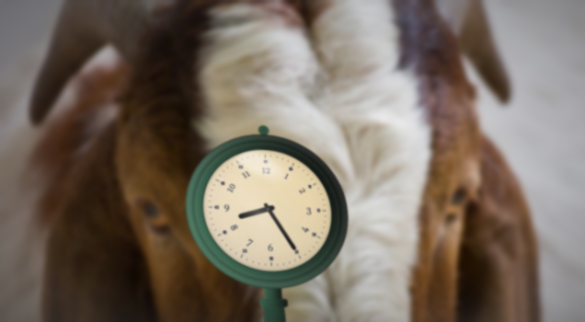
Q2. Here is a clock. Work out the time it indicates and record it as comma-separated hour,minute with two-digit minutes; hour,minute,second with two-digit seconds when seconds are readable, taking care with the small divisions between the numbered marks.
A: 8,25
